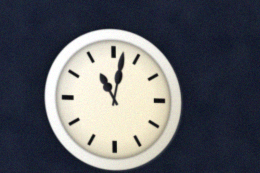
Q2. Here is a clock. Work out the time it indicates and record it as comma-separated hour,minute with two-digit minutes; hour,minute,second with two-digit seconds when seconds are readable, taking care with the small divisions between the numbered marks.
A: 11,02
